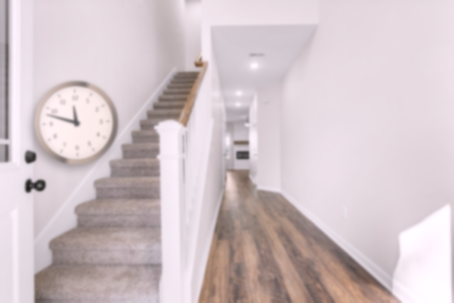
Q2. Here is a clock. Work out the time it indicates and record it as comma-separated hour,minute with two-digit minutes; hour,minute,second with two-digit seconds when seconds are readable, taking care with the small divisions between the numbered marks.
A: 11,48
